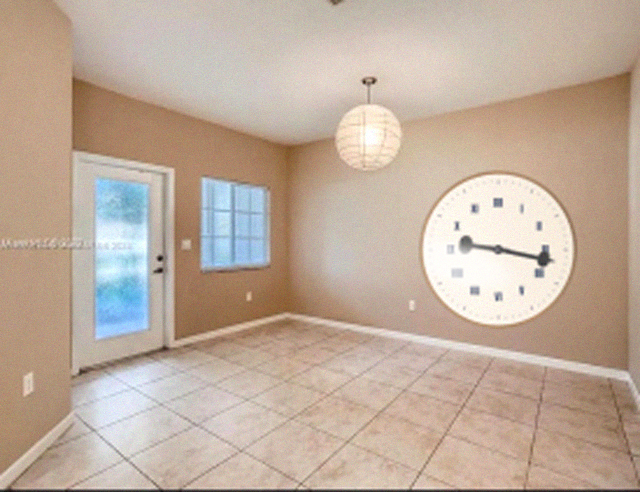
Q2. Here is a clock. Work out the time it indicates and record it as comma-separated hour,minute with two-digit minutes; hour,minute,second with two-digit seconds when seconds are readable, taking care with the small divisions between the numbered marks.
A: 9,17
